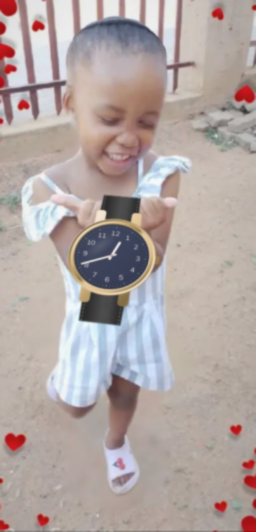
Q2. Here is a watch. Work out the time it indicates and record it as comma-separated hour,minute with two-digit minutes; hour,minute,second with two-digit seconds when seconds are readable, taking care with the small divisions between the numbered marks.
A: 12,41
